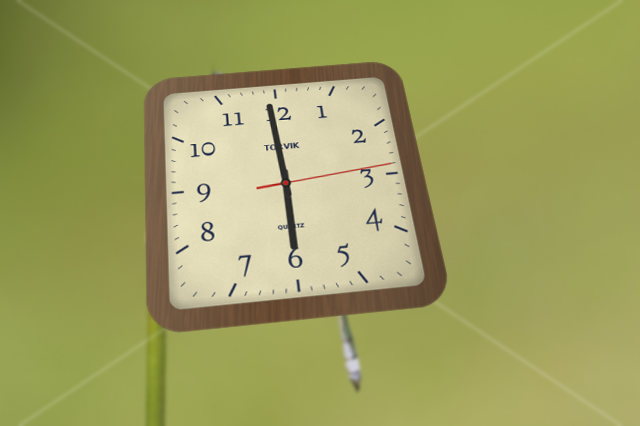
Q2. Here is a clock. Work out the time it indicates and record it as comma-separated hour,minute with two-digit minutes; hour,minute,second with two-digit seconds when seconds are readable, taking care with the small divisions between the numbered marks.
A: 5,59,14
